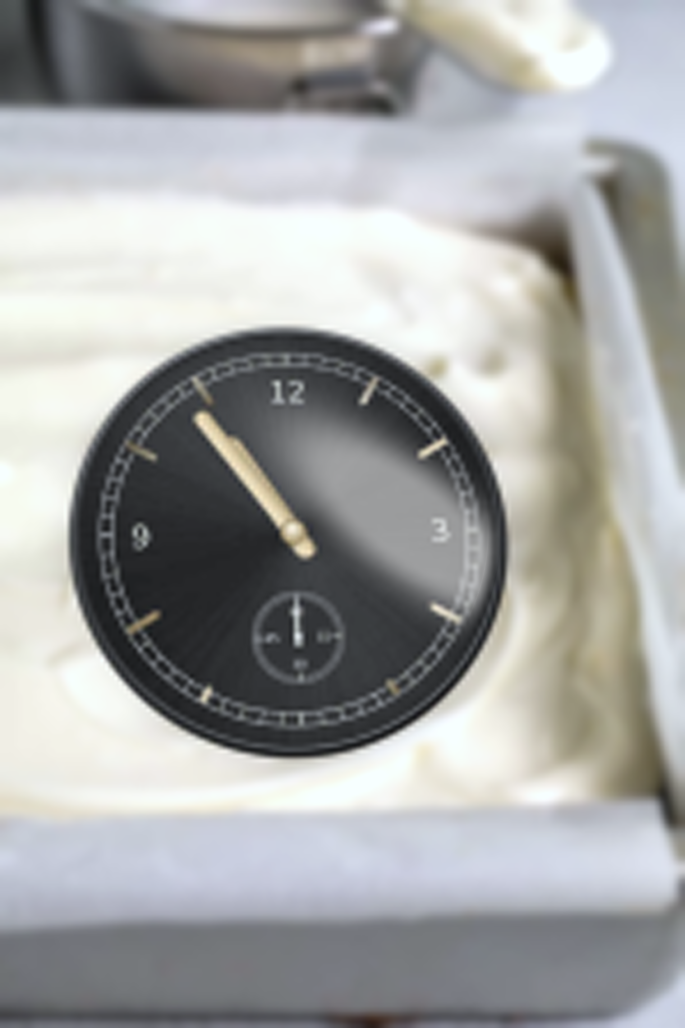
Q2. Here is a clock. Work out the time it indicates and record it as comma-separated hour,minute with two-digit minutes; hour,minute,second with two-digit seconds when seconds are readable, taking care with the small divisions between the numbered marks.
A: 10,54
